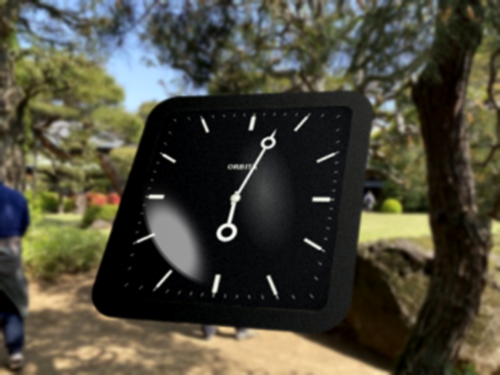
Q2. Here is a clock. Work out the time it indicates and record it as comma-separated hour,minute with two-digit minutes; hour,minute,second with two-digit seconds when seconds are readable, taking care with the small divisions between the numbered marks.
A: 6,03
